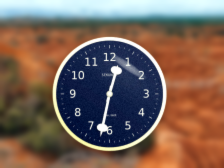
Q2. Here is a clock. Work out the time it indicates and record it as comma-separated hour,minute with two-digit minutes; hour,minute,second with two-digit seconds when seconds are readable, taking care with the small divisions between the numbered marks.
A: 12,32
